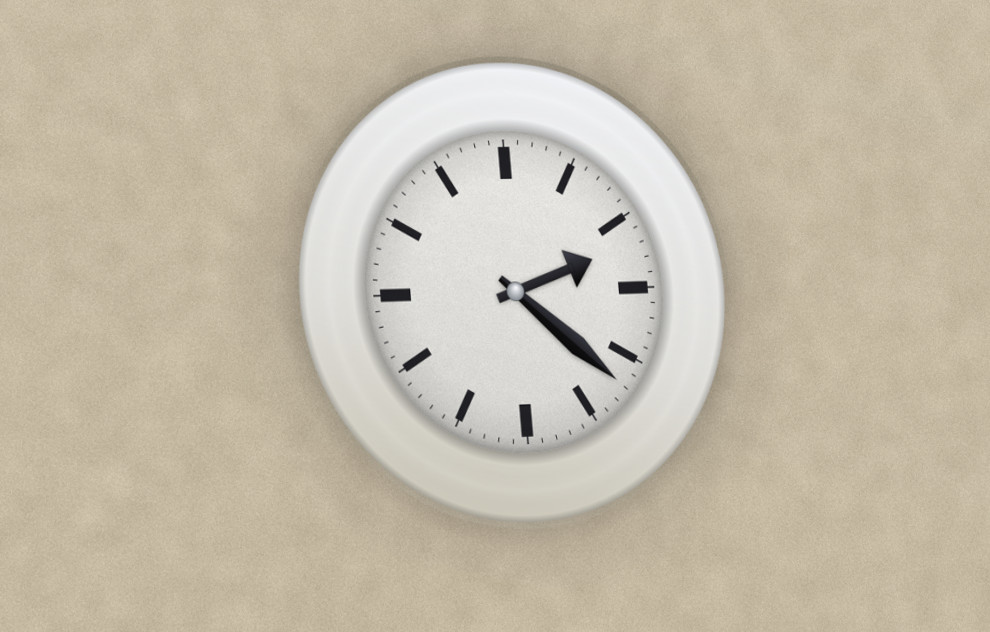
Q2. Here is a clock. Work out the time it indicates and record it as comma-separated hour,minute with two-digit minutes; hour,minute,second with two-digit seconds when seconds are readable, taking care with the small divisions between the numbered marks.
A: 2,22
